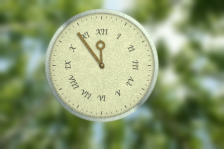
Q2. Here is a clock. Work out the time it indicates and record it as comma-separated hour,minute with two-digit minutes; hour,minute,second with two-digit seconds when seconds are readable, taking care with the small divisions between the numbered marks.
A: 11,54
